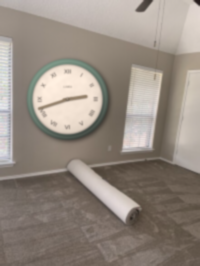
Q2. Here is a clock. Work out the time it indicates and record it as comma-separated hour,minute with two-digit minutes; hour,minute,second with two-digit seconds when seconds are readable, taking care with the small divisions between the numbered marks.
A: 2,42
